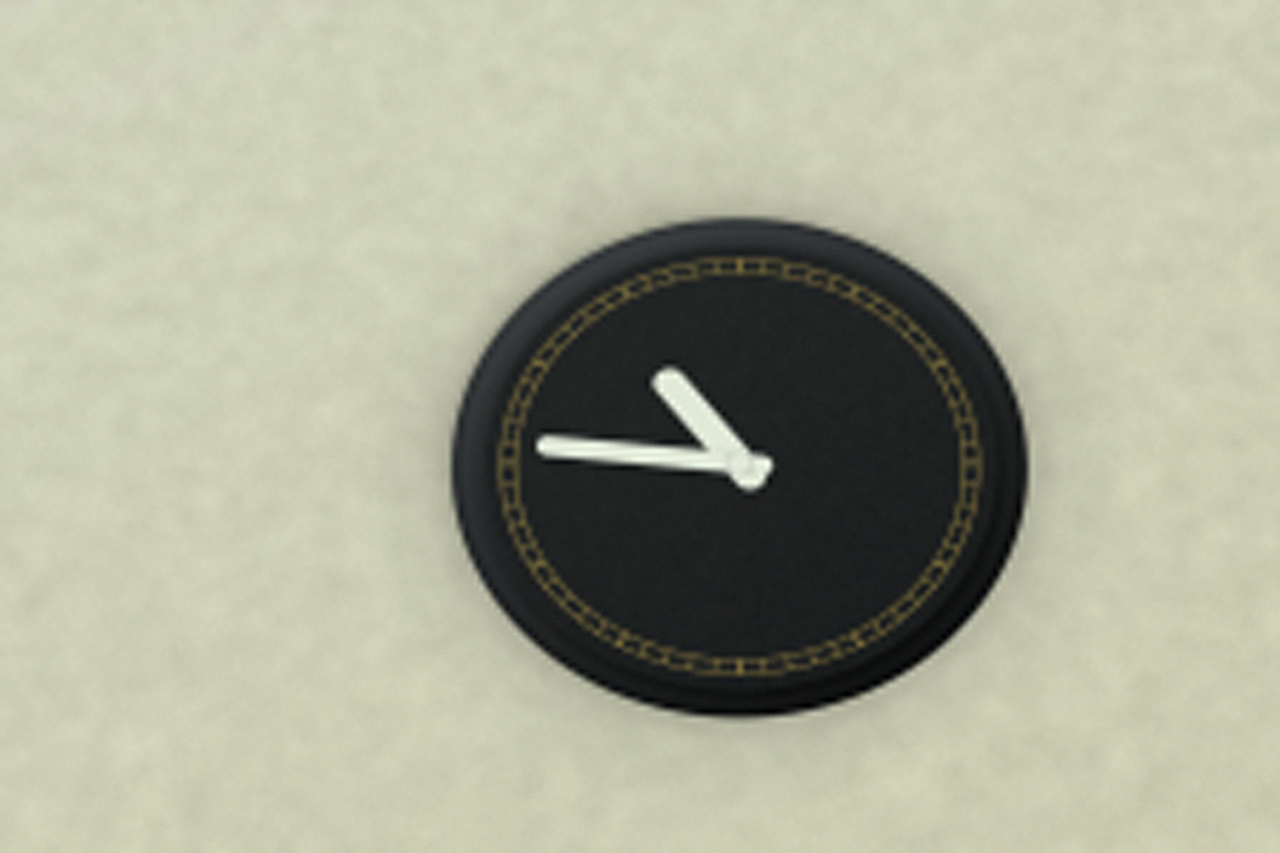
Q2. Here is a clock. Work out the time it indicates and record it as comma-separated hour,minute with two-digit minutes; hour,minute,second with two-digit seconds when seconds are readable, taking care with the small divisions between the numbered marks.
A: 10,46
